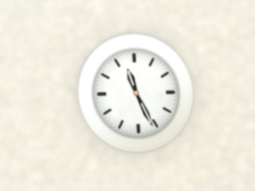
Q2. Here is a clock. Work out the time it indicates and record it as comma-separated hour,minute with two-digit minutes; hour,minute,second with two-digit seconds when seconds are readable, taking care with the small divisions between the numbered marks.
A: 11,26
